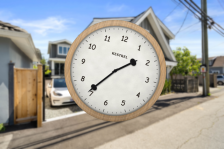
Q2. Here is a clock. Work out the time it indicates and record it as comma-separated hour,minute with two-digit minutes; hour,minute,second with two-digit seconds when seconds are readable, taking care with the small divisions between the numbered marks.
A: 1,36
